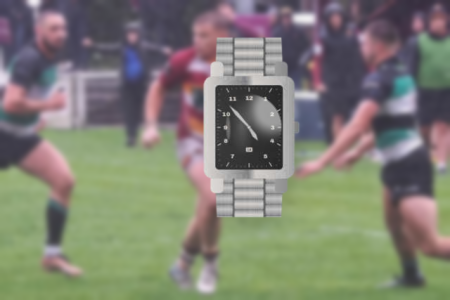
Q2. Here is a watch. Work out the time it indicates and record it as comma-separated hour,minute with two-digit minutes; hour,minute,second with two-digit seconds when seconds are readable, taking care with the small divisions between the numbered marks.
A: 4,53
